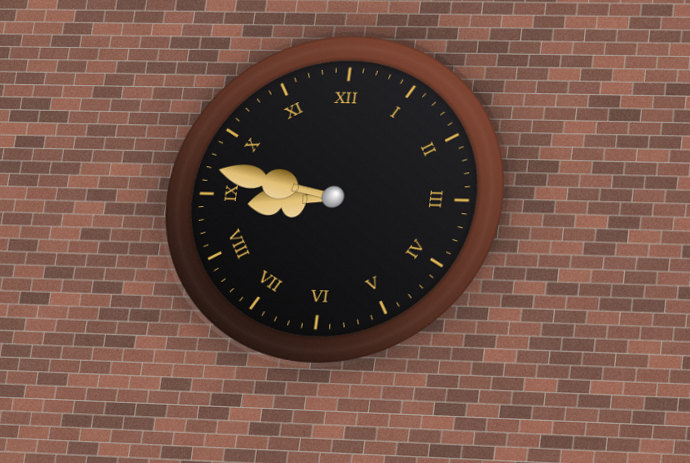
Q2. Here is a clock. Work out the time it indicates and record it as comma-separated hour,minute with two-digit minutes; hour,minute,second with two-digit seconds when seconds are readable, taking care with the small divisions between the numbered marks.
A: 8,47
